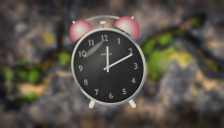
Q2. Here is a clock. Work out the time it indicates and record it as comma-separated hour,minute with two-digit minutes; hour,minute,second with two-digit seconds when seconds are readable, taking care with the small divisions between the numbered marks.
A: 12,11
